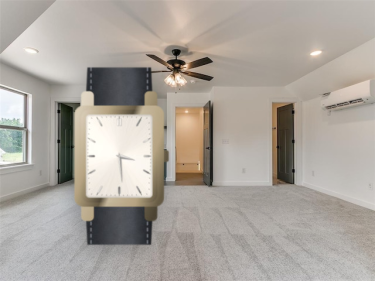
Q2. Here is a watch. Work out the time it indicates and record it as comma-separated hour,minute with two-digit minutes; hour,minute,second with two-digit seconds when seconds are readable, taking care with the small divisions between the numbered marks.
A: 3,29
